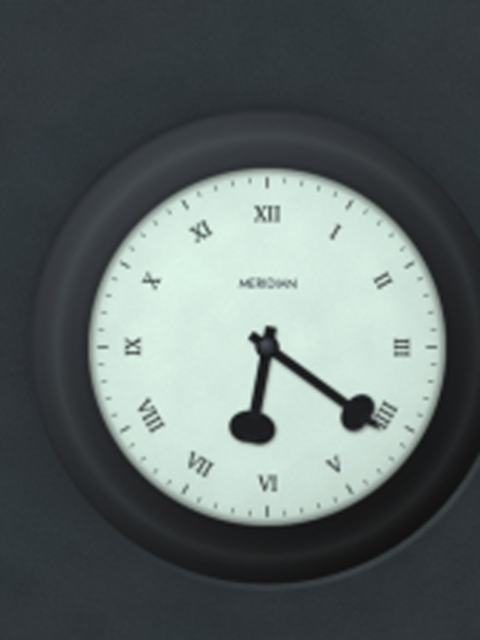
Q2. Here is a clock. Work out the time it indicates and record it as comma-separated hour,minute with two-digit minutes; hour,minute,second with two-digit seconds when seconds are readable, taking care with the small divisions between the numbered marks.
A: 6,21
